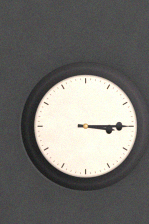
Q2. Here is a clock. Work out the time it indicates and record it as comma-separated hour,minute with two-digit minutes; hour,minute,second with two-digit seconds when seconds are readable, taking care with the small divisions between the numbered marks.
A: 3,15
